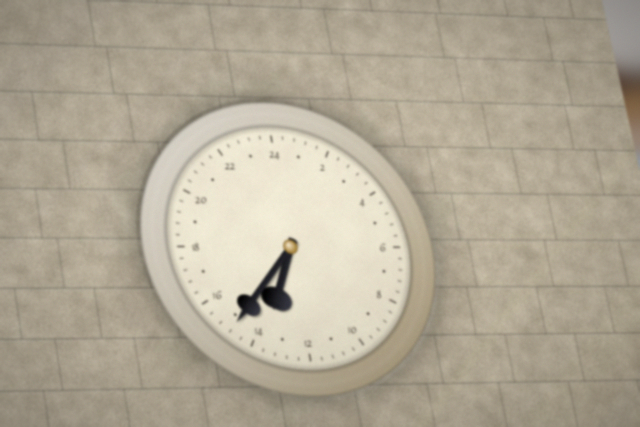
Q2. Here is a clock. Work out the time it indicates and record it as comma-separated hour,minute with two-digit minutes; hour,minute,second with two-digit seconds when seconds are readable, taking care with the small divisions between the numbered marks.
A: 13,37
